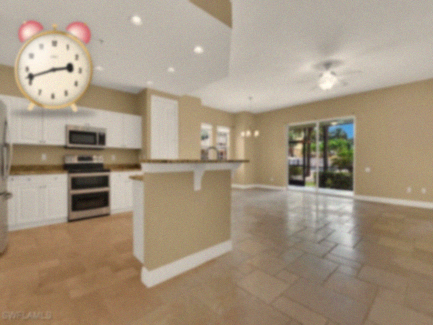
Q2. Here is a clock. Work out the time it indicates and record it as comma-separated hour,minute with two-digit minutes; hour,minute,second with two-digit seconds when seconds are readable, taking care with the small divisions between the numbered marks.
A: 2,42
